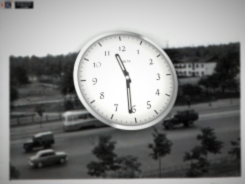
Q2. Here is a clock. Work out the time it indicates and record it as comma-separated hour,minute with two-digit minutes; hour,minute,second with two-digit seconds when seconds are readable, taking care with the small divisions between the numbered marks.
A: 11,31
